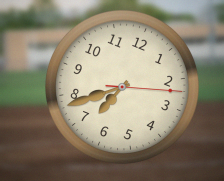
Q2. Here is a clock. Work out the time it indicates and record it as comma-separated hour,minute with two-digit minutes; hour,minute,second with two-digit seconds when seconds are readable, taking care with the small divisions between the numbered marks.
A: 6,38,12
